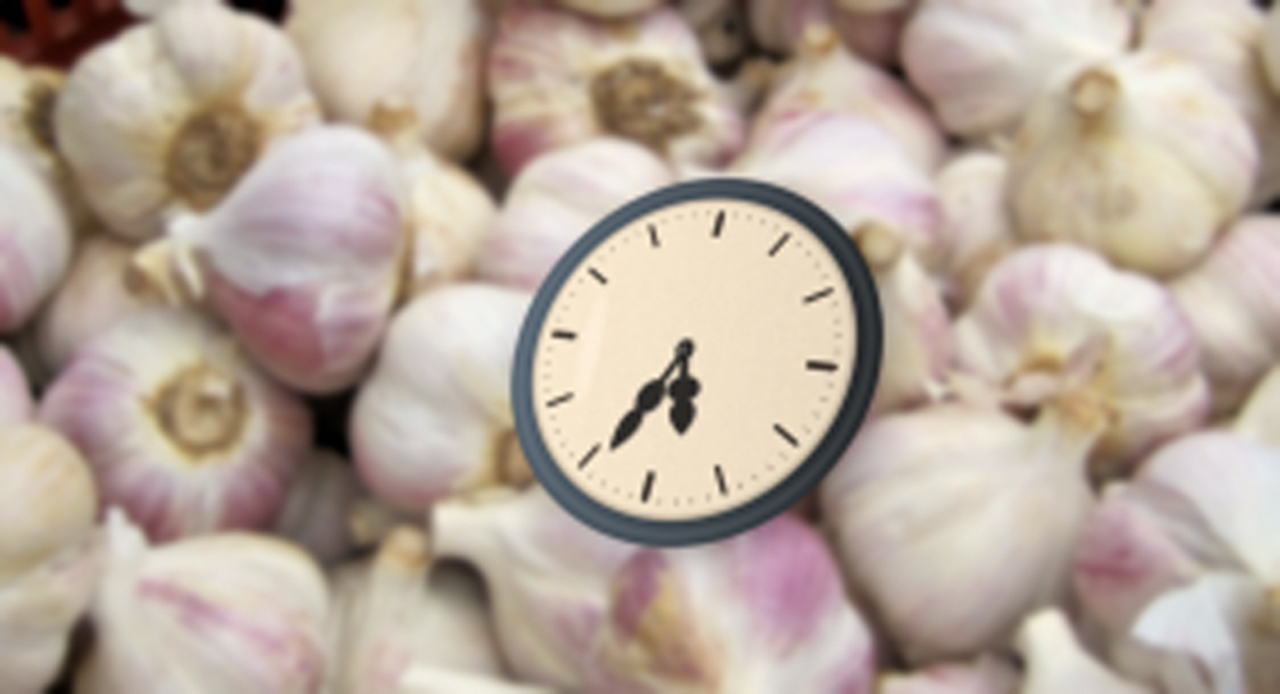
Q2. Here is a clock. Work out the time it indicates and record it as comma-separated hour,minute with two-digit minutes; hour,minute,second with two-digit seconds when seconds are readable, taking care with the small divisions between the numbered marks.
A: 5,34
